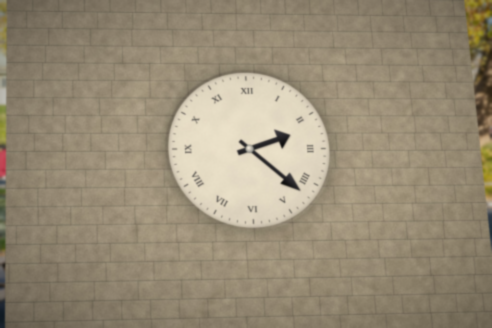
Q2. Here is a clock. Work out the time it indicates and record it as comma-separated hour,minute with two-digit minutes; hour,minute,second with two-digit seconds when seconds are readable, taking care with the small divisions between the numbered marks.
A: 2,22
